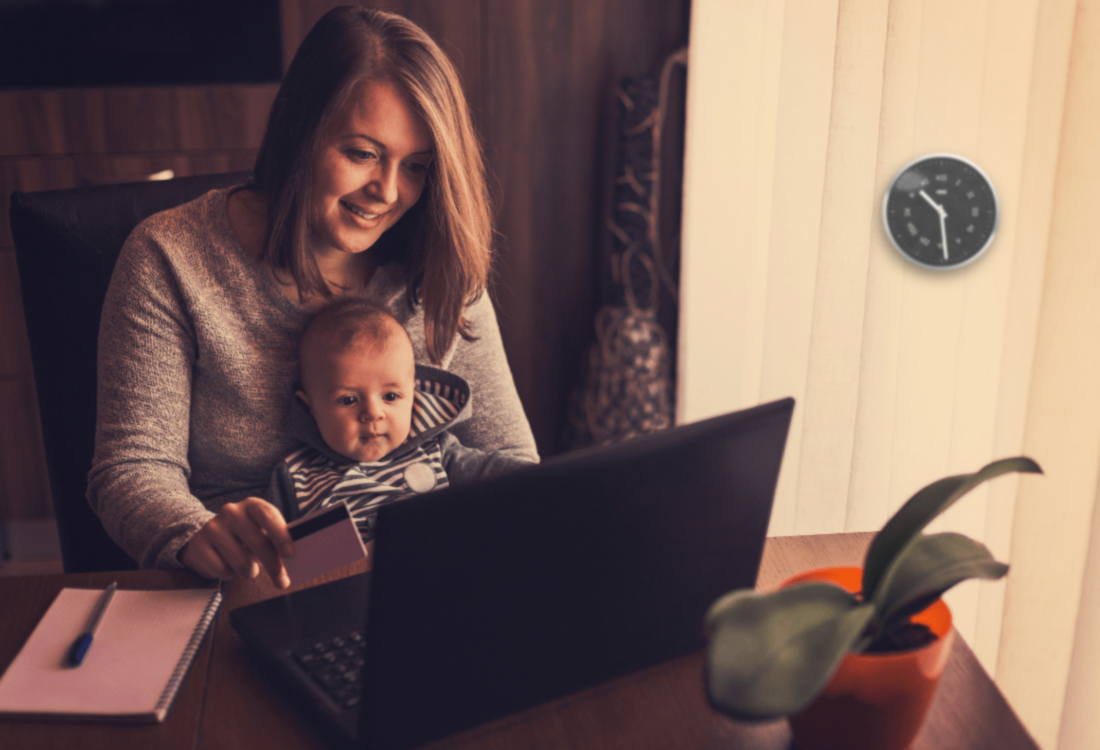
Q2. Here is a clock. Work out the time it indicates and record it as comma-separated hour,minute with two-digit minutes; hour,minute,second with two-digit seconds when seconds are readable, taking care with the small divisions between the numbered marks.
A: 10,29
